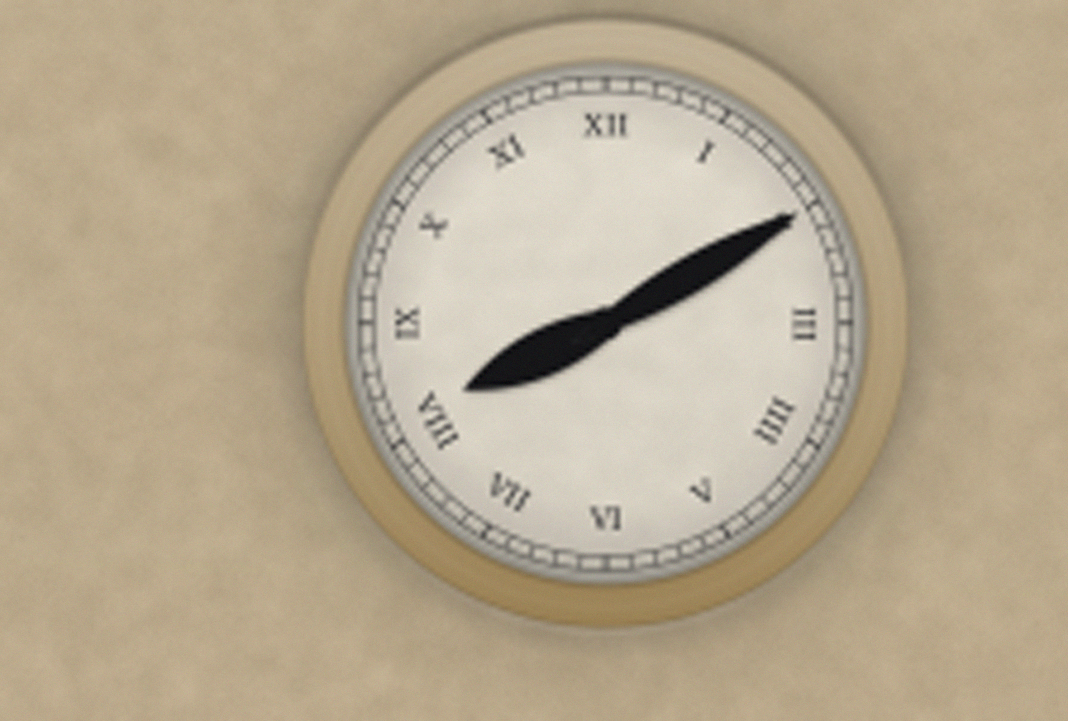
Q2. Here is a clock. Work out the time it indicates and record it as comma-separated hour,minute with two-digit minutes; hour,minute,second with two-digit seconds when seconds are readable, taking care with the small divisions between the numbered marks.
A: 8,10
